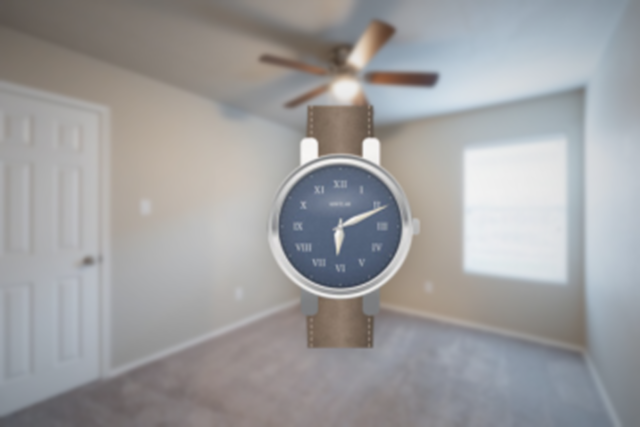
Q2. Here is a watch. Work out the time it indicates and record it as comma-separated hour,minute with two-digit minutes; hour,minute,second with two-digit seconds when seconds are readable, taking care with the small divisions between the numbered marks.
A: 6,11
